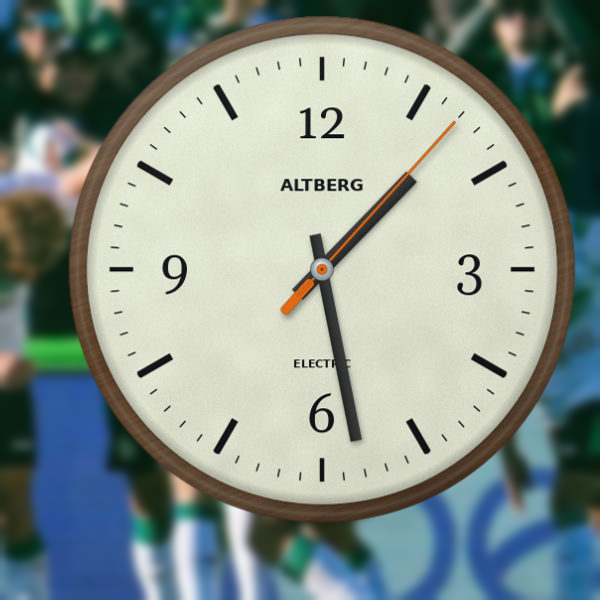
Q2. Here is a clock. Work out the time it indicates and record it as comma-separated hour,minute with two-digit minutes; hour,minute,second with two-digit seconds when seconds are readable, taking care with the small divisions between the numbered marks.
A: 1,28,07
